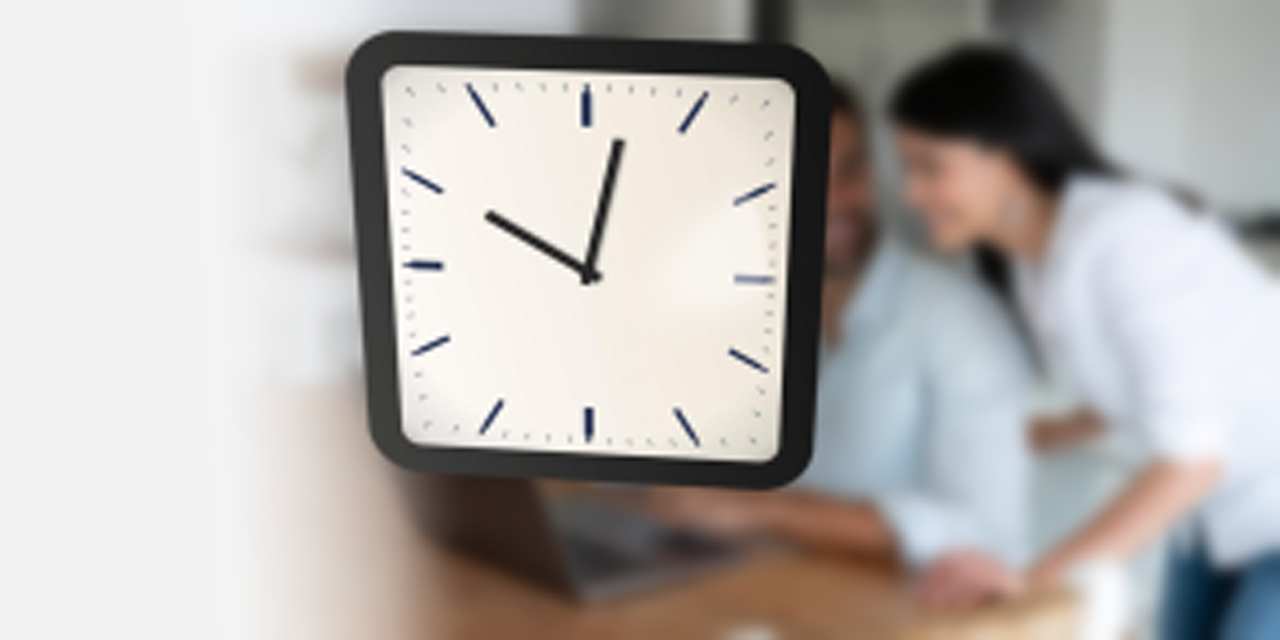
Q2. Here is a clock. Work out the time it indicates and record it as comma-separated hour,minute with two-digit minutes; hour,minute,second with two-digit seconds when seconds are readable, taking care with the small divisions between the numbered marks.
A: 10,02
